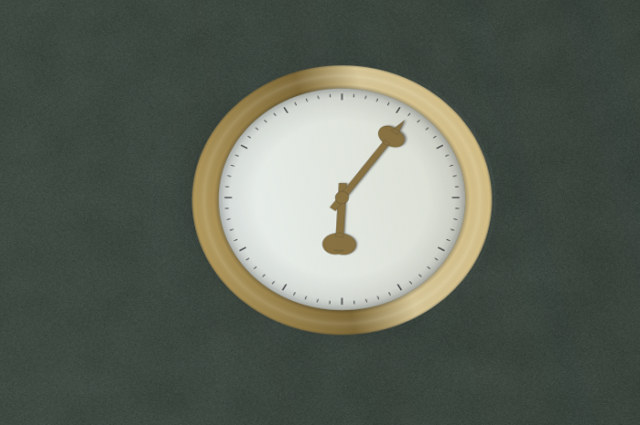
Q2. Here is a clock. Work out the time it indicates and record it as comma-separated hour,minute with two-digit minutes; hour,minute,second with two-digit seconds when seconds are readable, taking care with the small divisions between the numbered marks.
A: 6,06
